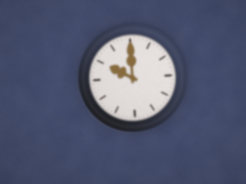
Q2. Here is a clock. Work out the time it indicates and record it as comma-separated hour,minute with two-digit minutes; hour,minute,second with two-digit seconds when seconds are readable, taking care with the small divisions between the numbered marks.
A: 10,00
